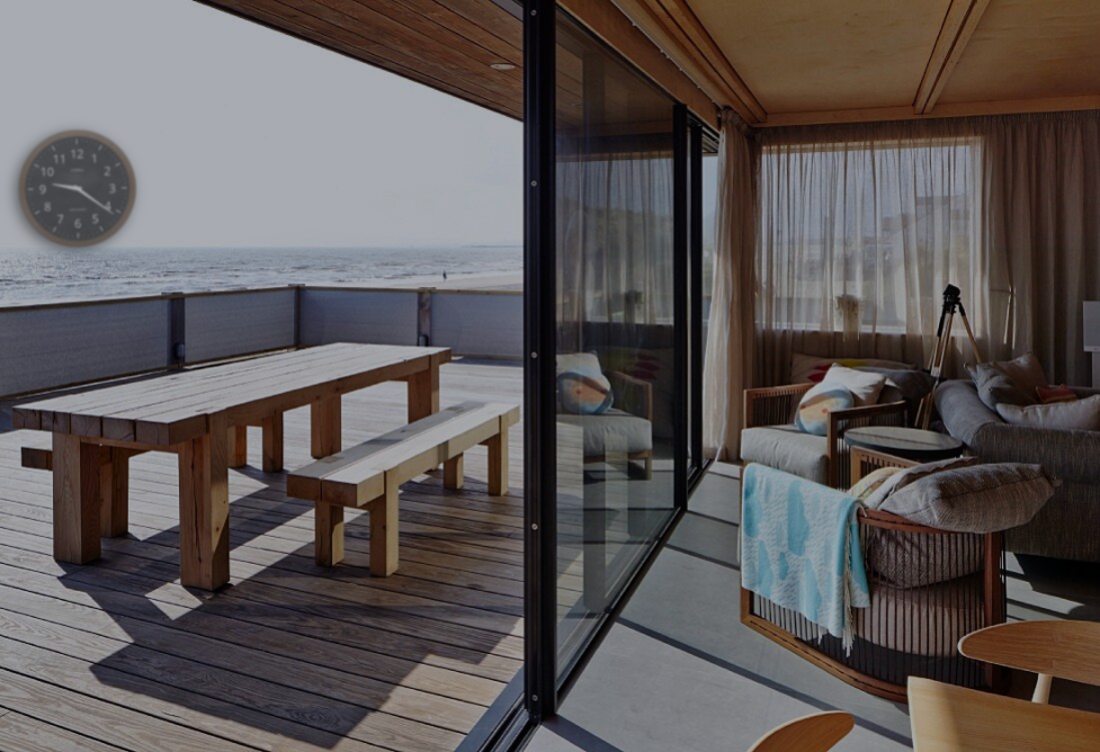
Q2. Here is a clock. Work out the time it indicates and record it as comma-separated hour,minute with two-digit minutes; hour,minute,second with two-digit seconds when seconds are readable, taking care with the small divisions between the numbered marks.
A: 9,21
